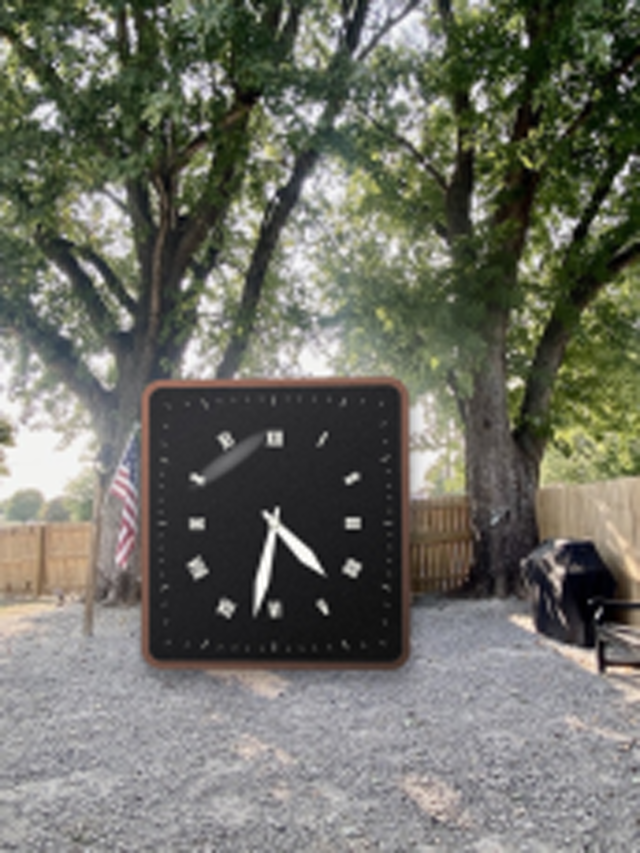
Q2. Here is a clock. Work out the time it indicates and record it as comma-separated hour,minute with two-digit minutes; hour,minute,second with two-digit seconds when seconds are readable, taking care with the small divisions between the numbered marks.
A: 4,32
